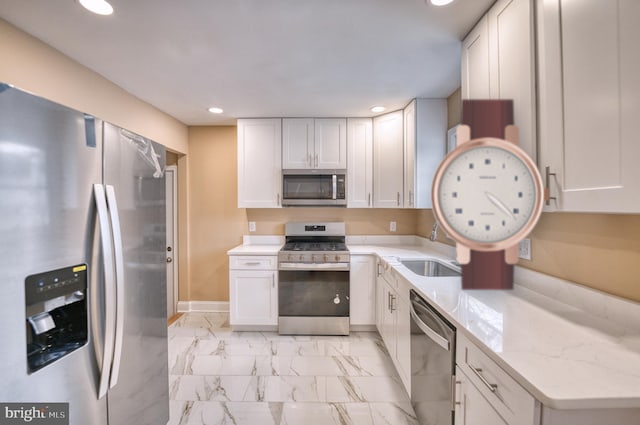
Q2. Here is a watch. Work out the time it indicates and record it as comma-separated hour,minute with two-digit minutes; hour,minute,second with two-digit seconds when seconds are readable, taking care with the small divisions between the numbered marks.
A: 4,22
